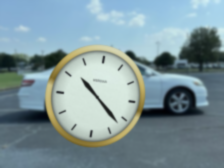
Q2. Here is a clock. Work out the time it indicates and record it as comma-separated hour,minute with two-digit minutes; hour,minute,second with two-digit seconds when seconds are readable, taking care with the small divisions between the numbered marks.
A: 10,22
